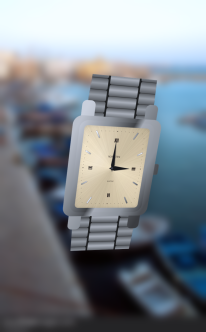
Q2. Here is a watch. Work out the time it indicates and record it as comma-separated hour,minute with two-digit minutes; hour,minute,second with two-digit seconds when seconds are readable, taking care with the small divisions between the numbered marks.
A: 3,00
